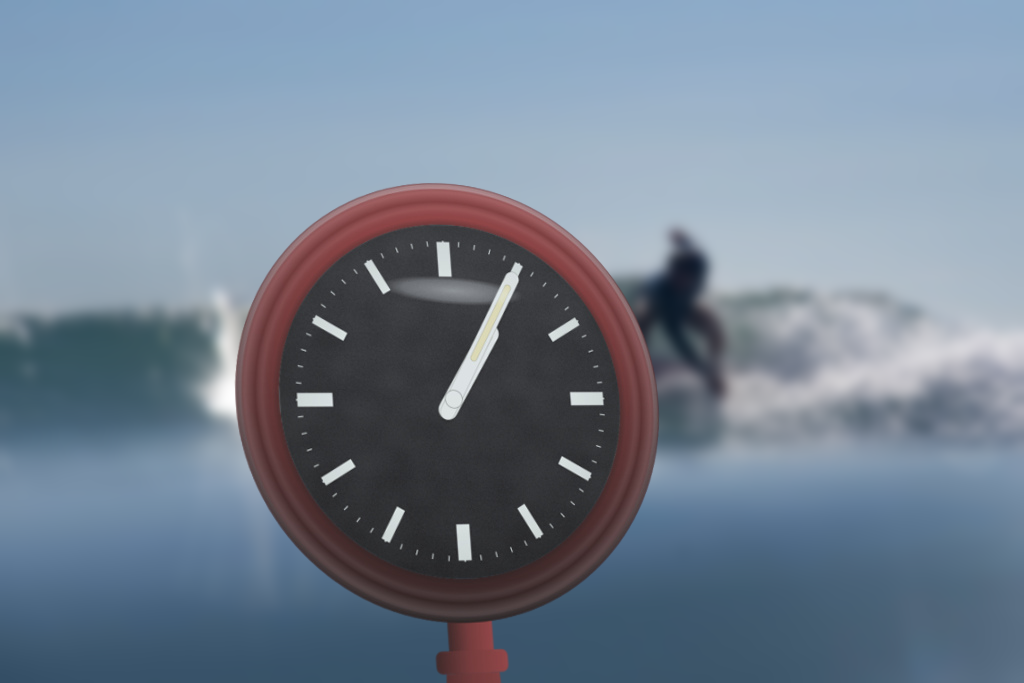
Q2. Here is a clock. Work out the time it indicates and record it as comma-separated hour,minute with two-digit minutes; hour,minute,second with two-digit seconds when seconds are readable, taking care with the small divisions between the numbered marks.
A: 1,05
